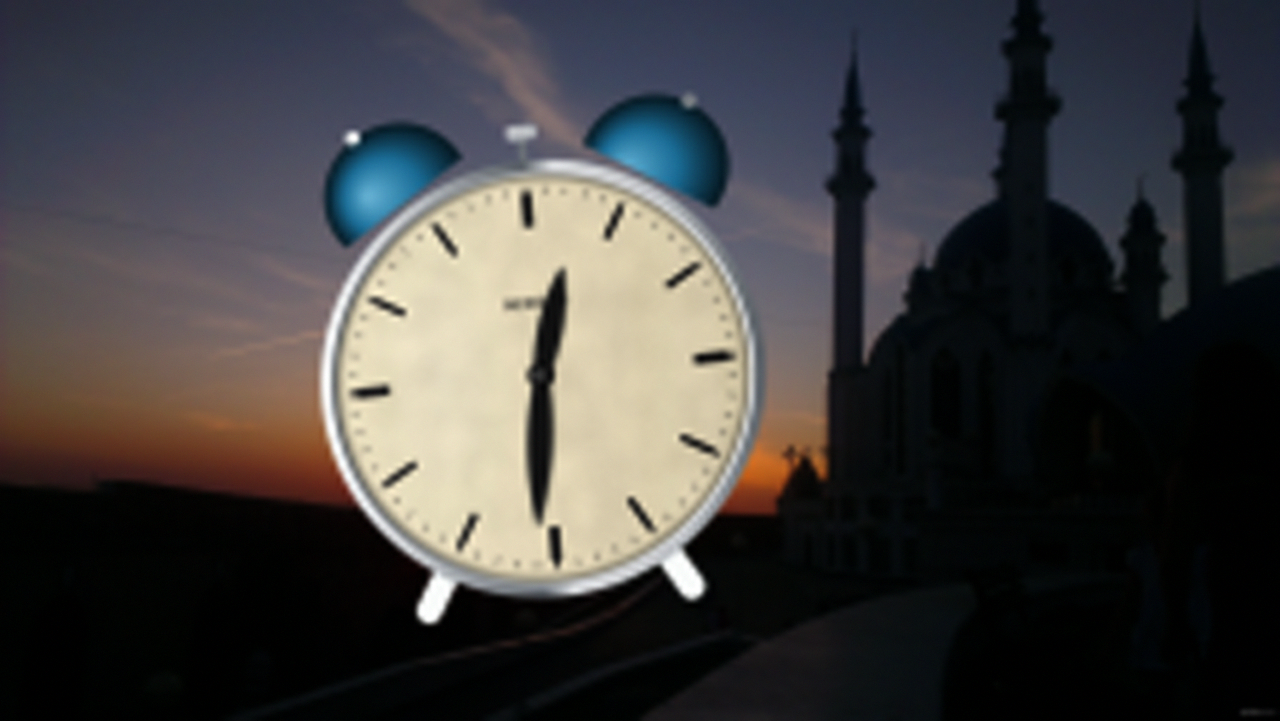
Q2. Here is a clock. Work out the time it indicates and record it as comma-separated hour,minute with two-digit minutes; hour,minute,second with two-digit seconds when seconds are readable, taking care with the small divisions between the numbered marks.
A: 12,31
